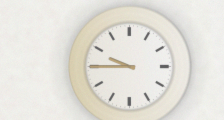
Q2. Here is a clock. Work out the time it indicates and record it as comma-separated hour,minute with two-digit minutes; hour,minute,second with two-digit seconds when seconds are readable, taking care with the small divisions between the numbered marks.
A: 9,45
